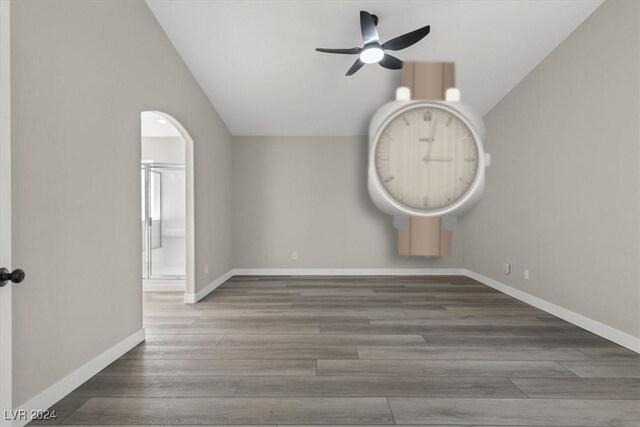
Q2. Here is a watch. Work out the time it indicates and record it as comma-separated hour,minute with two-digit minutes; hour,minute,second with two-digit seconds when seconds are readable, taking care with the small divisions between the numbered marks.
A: 3,02
